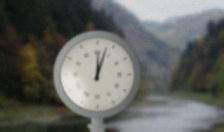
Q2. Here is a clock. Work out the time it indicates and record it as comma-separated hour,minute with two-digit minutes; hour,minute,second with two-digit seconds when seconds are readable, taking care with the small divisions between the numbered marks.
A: 12,03
